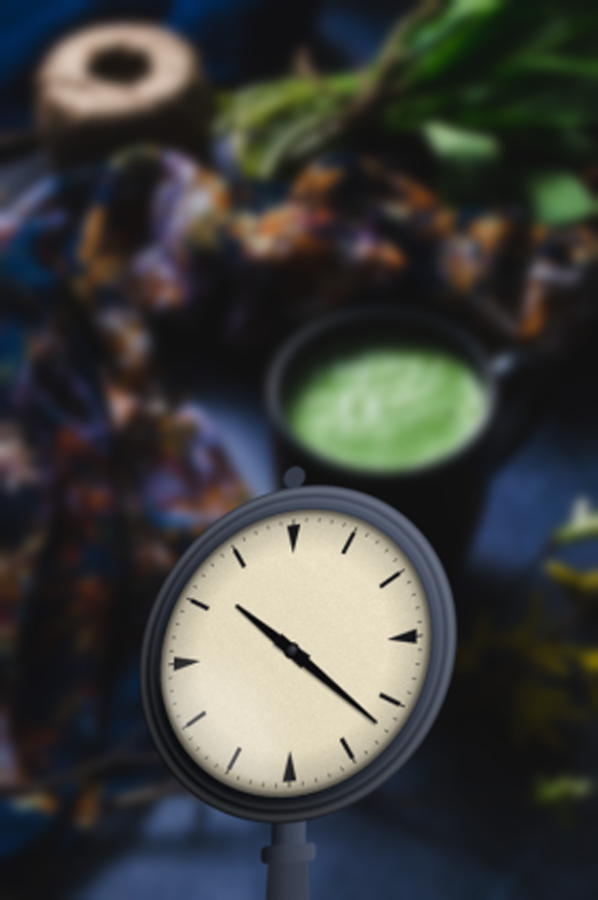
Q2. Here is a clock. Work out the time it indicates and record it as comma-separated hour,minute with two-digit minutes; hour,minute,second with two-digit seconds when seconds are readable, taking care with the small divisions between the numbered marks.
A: 10,22
